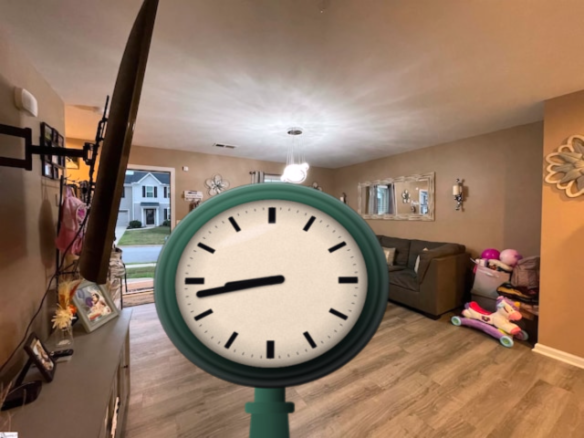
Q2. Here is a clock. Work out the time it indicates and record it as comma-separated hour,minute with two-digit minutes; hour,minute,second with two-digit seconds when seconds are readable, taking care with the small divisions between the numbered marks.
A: 8,43
